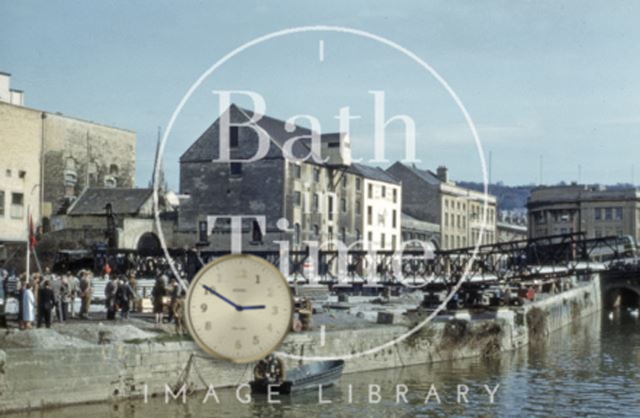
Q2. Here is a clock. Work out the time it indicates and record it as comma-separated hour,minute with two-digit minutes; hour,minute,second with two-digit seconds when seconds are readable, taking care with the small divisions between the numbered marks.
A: 2,50
